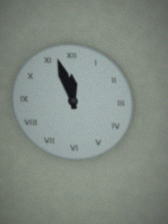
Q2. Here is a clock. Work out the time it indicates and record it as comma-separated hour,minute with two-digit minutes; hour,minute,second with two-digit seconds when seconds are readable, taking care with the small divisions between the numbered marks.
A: 11,57
